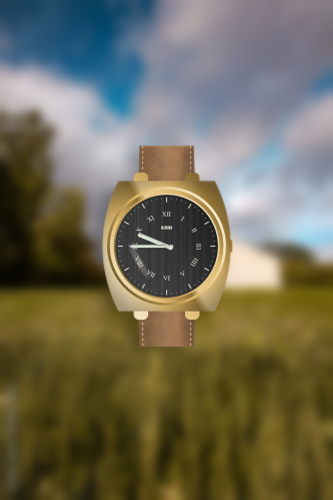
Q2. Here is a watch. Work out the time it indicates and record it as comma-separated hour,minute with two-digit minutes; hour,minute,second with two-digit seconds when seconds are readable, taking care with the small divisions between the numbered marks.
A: 9,45
